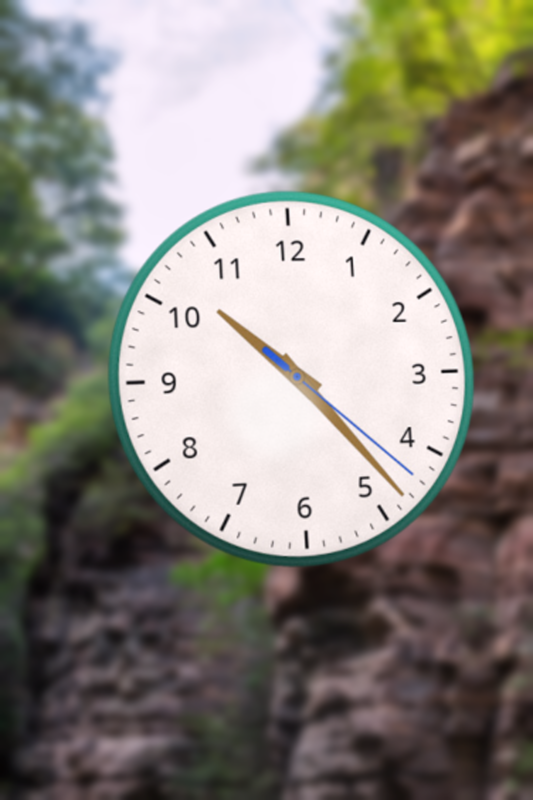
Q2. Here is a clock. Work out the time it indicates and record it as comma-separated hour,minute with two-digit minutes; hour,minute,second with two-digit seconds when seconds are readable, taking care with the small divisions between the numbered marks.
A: 10,23,22
